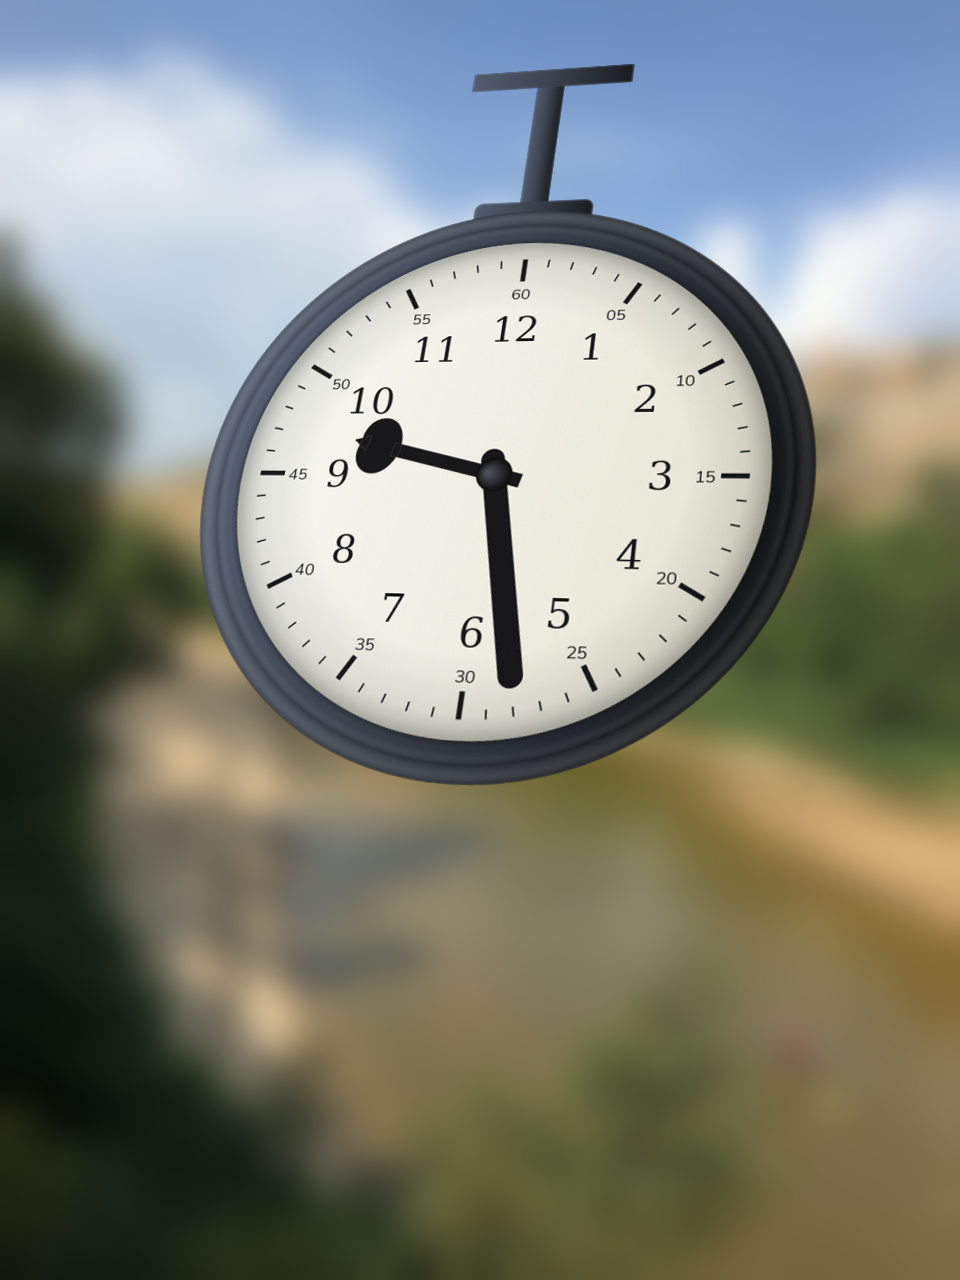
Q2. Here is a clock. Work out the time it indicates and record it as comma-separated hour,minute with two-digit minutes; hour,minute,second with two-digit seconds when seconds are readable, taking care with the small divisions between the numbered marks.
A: 9,28
